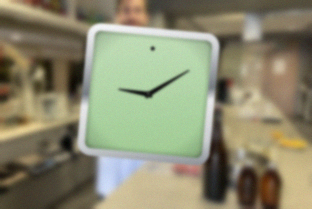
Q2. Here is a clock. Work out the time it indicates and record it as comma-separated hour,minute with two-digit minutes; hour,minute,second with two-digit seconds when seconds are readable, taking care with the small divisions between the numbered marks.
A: 9,09
